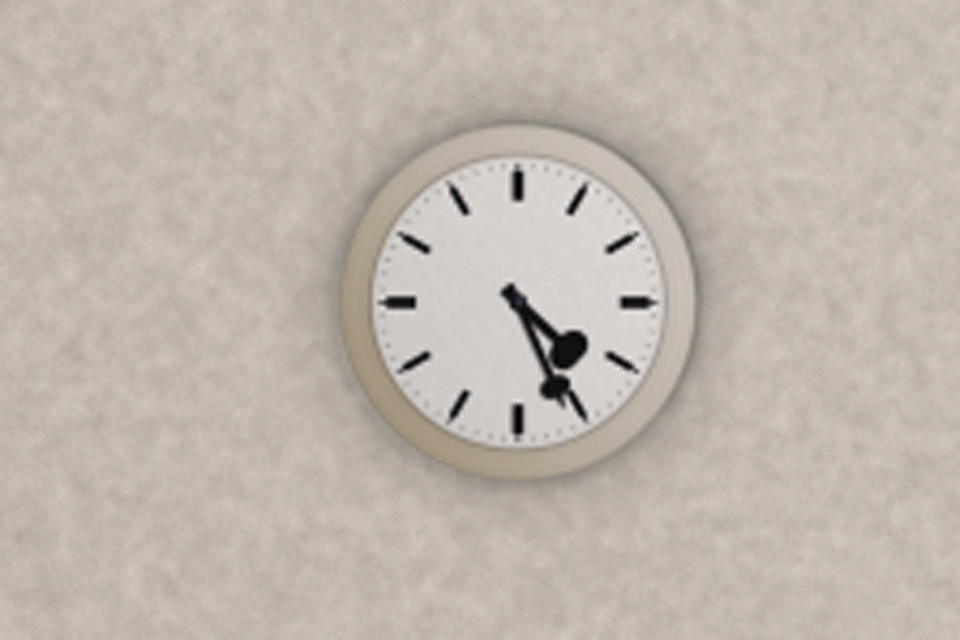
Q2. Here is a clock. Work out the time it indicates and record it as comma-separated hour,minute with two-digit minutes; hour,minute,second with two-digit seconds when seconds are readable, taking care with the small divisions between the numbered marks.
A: 4,26
